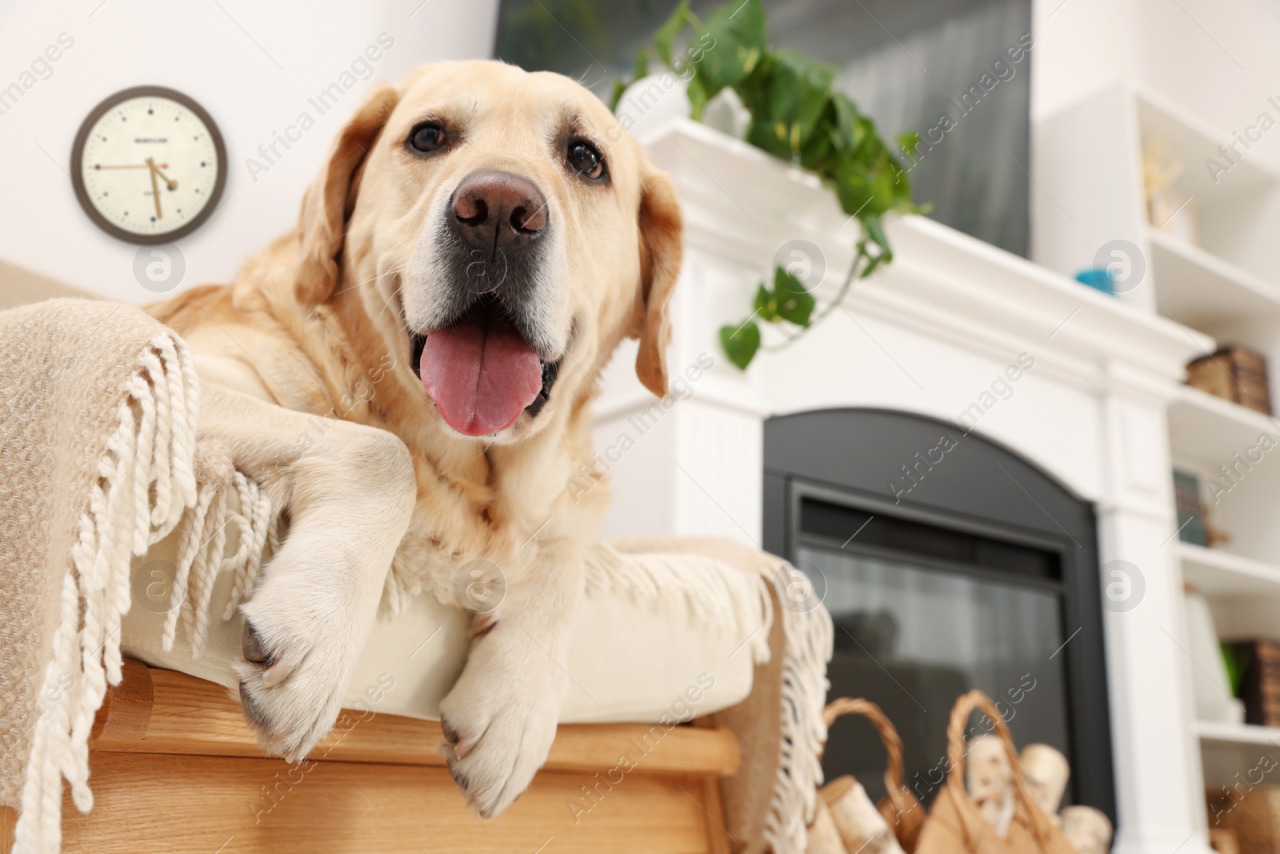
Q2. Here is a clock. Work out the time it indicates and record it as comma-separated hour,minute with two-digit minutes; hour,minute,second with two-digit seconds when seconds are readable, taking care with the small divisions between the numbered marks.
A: 4,28,45
